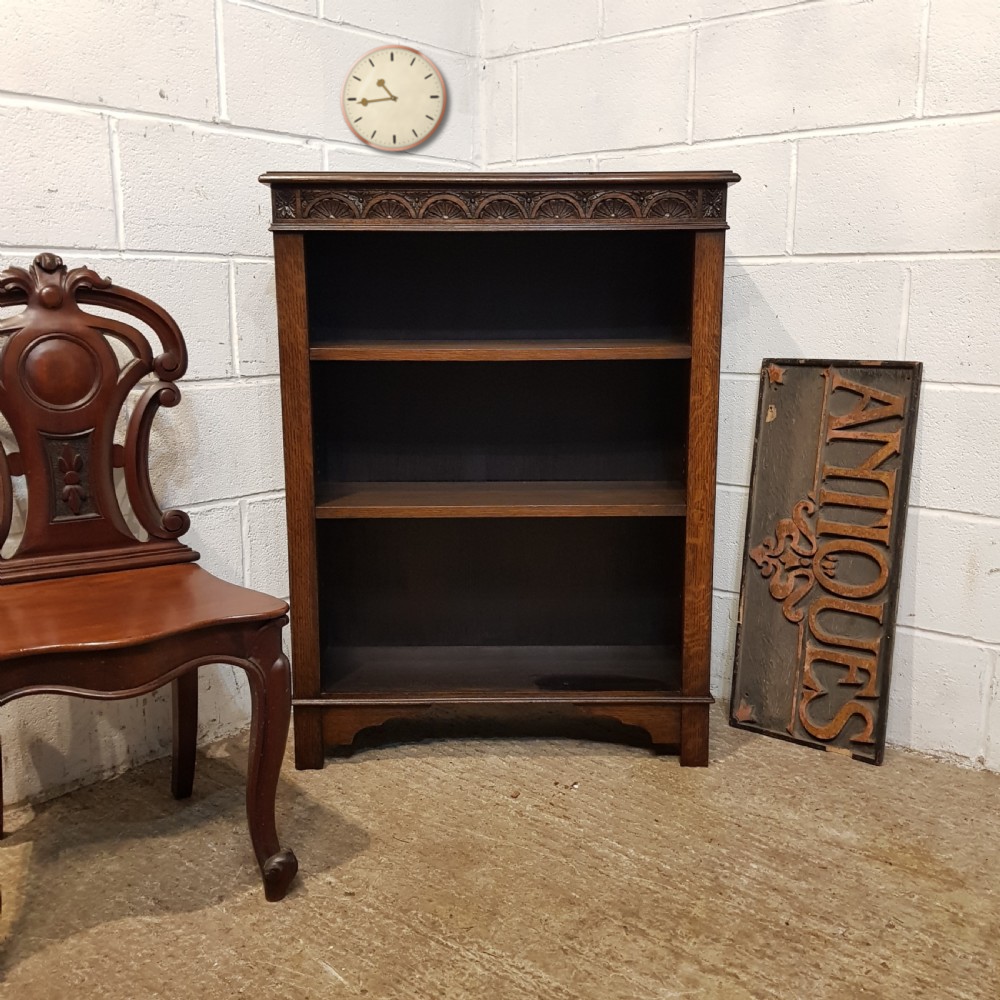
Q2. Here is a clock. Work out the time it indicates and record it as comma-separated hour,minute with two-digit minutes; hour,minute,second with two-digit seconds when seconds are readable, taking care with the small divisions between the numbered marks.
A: 10,44
